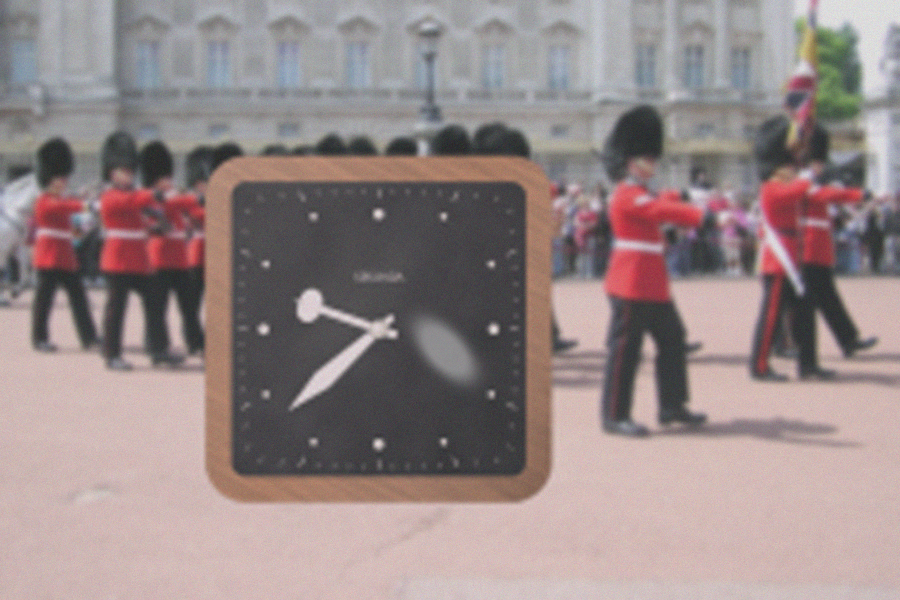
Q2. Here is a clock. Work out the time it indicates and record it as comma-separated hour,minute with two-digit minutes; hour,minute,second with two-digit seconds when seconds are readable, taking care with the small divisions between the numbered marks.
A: 9,38
